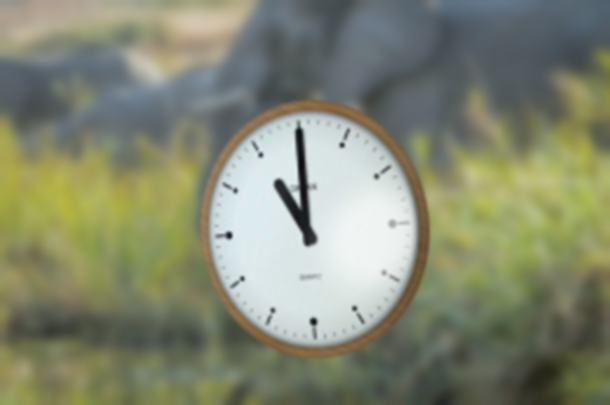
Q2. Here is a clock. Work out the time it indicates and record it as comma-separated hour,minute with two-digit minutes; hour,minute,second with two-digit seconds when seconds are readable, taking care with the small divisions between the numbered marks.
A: 11,00
